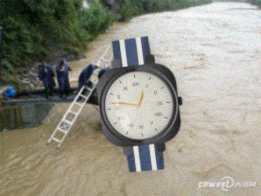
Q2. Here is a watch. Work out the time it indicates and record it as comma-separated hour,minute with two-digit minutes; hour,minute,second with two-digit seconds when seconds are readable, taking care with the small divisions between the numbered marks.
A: 12,47
